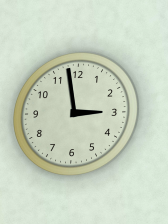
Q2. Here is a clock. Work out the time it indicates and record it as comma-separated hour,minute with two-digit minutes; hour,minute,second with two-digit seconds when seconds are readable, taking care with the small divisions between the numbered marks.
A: 2,58
